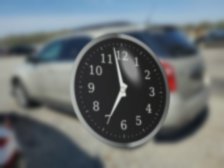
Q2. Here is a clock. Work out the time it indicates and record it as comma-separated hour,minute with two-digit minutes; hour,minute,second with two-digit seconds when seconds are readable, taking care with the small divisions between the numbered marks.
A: 6,58
